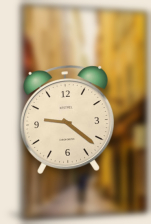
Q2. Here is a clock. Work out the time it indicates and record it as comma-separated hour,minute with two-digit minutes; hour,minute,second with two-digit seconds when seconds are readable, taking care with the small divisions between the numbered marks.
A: 9,22
